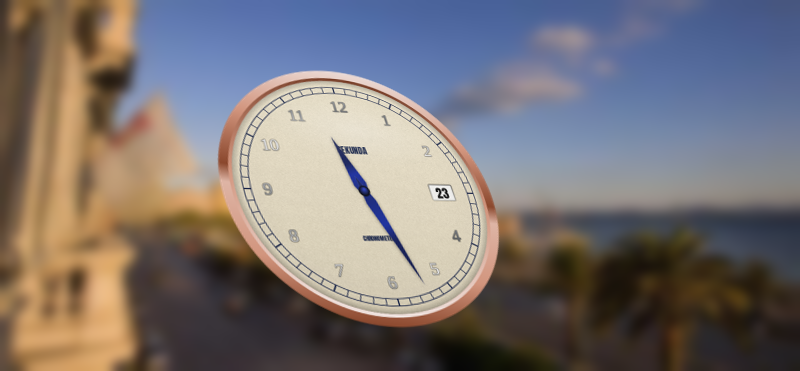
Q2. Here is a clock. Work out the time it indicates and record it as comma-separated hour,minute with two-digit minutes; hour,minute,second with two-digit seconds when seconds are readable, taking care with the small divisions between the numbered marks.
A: 11,27
